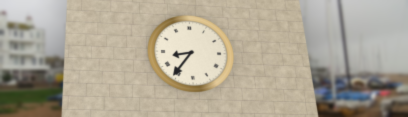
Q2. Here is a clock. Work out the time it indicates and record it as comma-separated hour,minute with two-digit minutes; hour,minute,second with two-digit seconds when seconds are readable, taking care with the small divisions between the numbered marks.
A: 8,36
